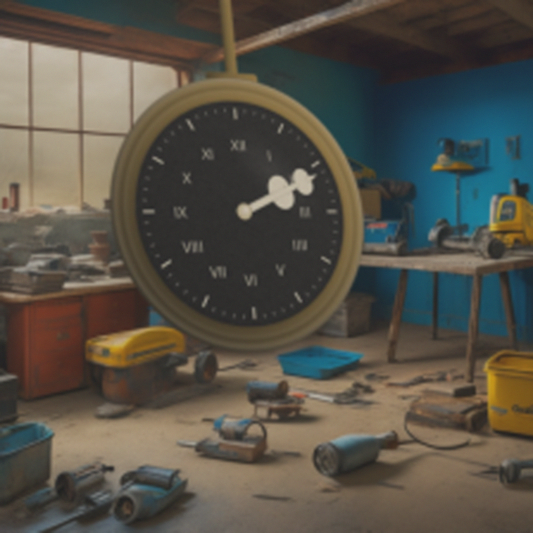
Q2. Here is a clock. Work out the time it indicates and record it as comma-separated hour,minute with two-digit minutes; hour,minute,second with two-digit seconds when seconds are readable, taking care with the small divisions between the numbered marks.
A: 2,11
